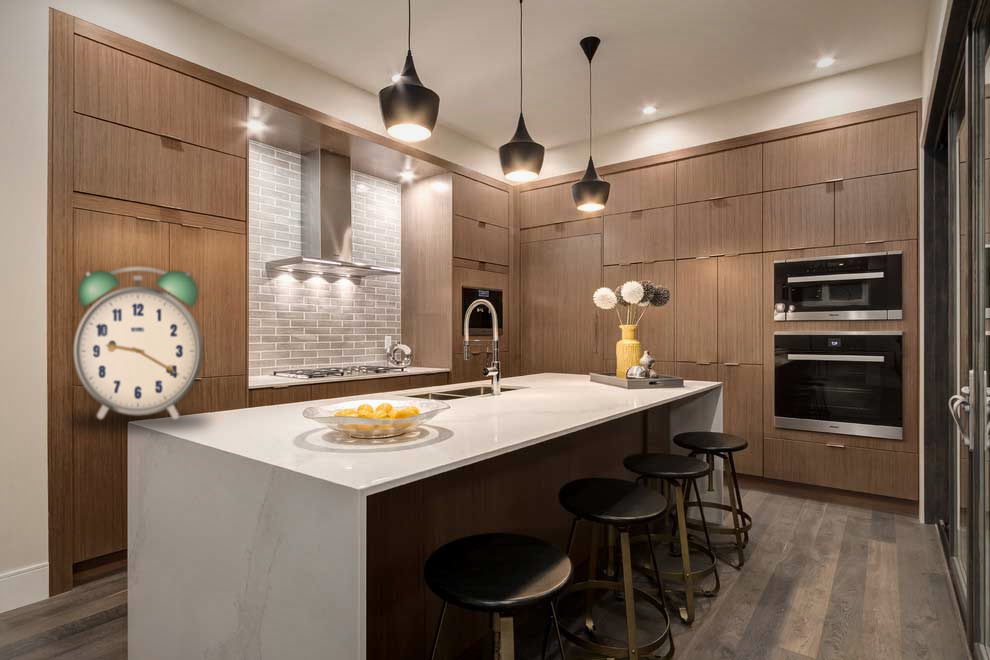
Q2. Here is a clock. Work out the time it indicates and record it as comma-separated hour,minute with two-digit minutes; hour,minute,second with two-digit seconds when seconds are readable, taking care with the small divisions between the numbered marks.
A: 9,20
